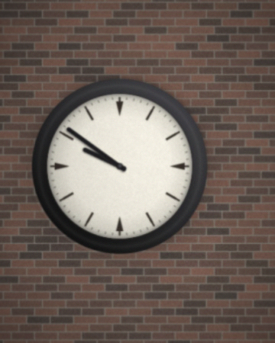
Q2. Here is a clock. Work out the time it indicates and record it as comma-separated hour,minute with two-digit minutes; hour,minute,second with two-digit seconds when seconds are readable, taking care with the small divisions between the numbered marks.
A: 9,51
